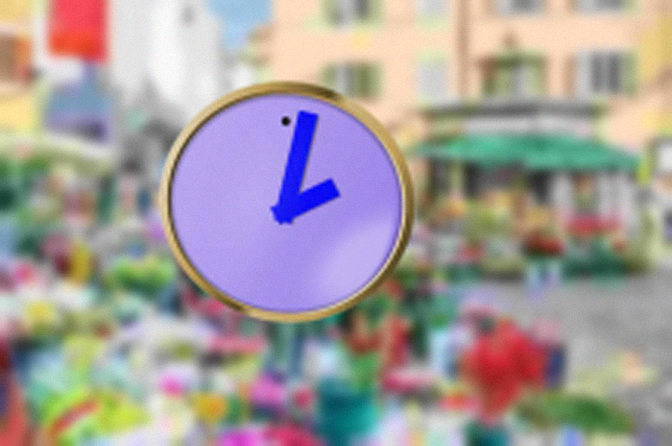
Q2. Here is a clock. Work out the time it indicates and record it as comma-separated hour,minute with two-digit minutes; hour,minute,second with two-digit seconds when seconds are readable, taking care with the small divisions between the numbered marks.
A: 2,02
